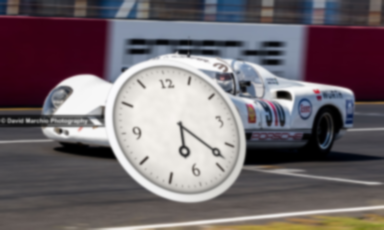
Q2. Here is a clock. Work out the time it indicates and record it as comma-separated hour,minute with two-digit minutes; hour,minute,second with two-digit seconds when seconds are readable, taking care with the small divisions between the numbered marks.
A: 6,23
